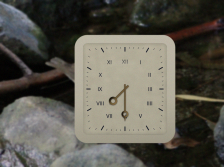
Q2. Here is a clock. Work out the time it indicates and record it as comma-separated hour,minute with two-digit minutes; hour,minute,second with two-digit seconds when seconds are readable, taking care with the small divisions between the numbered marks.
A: 7,30
